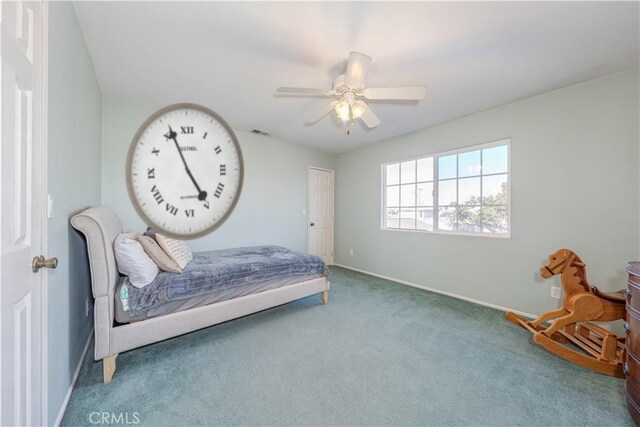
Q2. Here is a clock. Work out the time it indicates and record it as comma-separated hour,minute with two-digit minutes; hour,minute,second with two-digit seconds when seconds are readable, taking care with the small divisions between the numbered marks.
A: 4,56
